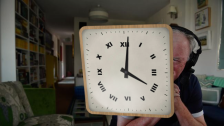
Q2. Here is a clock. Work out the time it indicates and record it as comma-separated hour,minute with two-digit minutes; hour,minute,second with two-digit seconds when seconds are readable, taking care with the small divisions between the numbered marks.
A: 4,01
